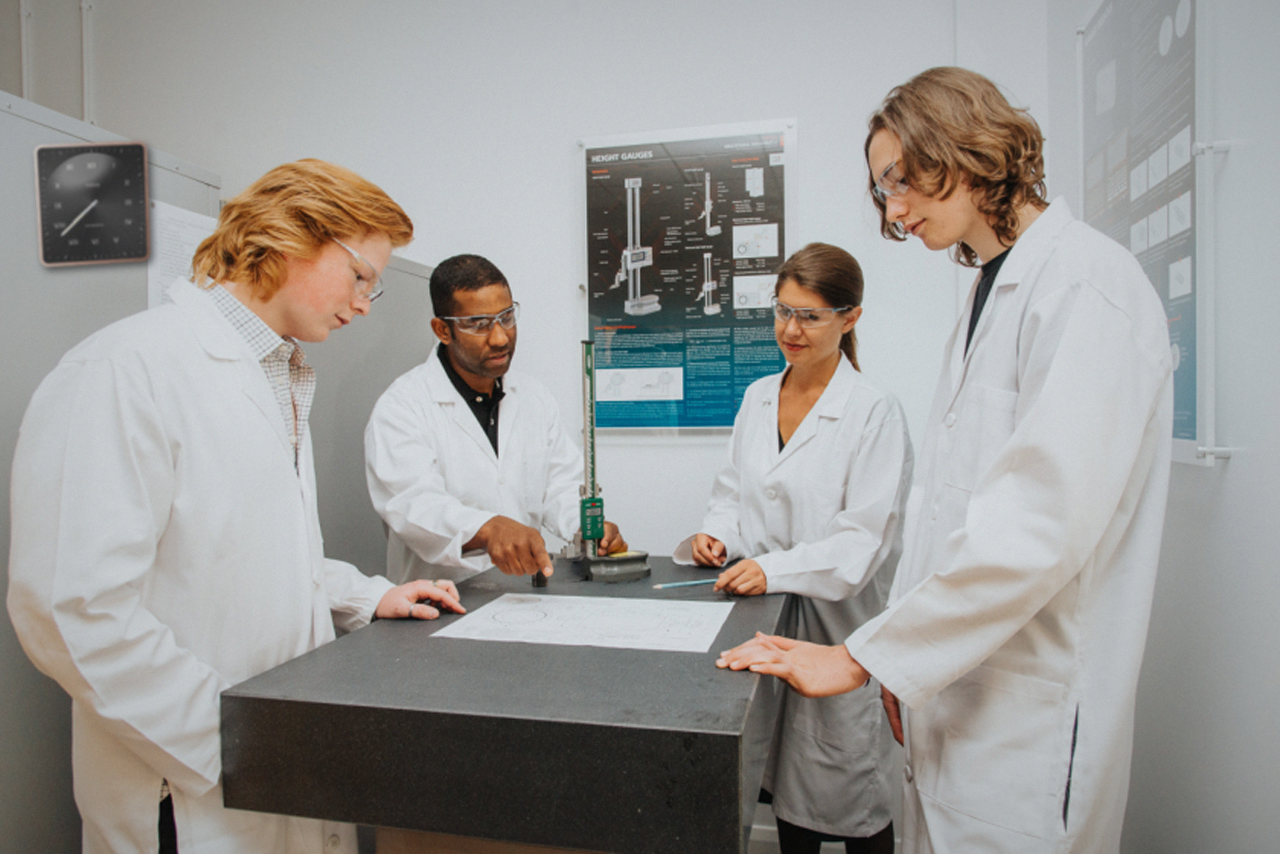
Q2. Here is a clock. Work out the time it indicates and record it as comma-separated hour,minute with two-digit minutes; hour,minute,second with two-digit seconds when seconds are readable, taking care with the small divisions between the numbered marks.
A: 7,38
